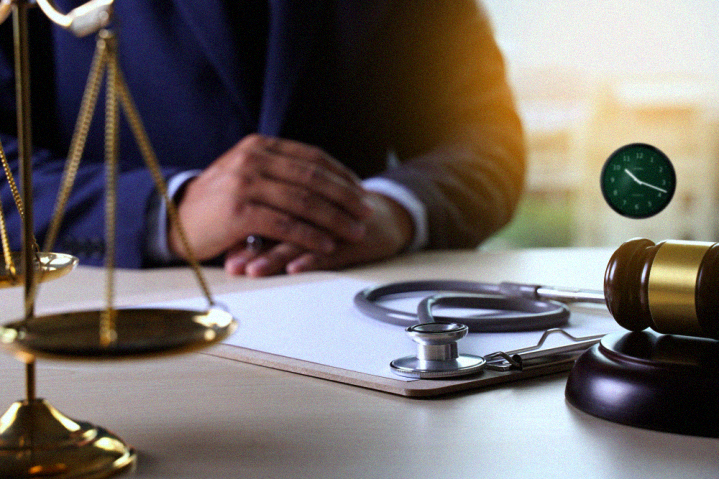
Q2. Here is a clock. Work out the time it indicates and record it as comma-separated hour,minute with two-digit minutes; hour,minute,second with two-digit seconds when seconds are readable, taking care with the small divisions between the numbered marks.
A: 10,18
